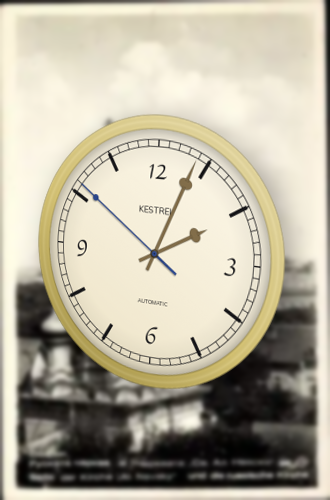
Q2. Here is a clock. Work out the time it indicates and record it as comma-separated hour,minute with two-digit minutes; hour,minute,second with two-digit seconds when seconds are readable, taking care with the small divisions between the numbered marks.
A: 2,03,51
